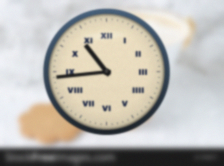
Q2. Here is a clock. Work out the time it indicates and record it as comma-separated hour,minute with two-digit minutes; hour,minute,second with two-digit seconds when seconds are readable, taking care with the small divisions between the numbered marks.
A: 10,44
